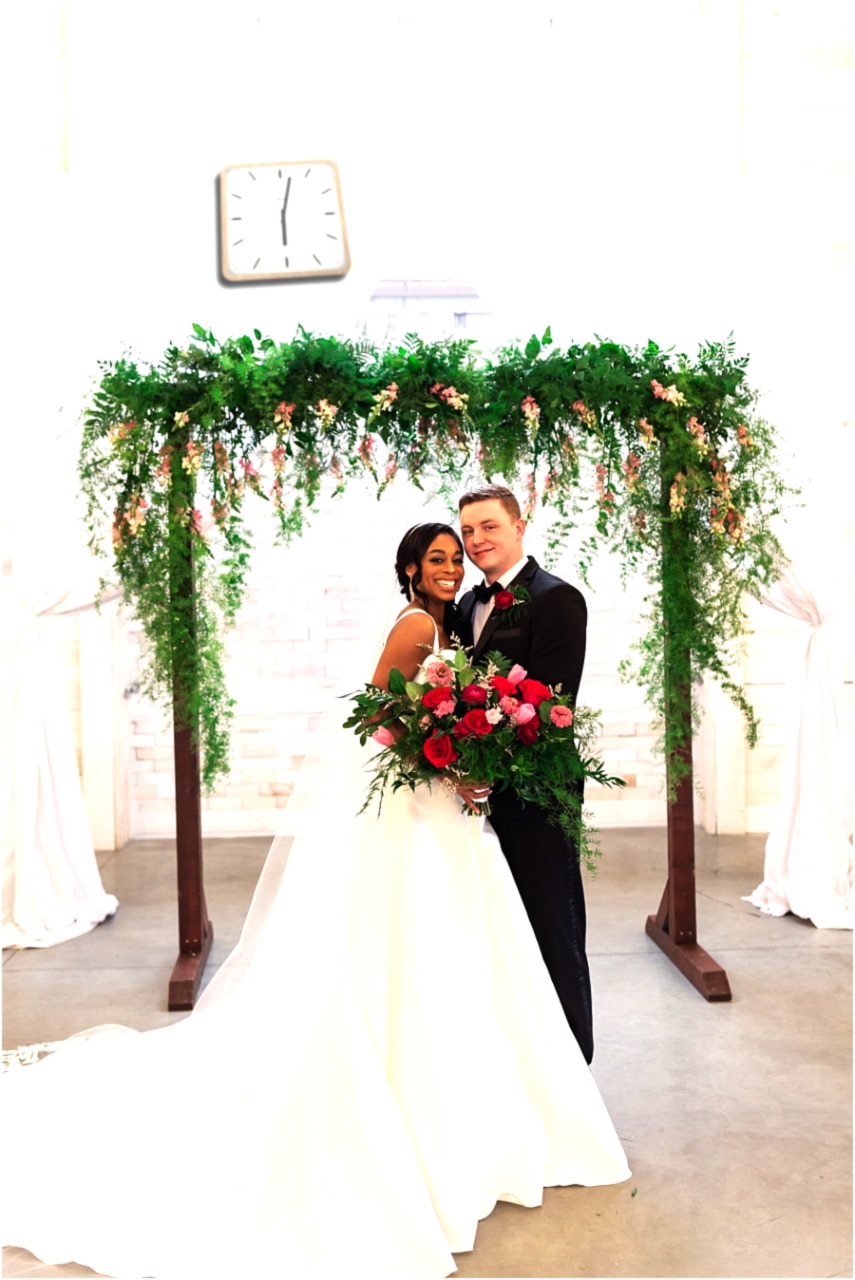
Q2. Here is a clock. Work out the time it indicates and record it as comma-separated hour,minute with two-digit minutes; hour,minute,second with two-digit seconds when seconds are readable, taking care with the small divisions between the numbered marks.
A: 6,02
